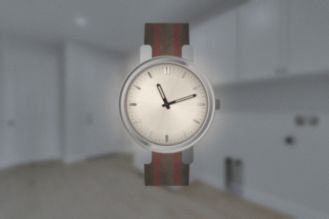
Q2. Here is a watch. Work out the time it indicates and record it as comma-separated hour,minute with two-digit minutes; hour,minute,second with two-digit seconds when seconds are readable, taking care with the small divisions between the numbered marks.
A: 11,12
